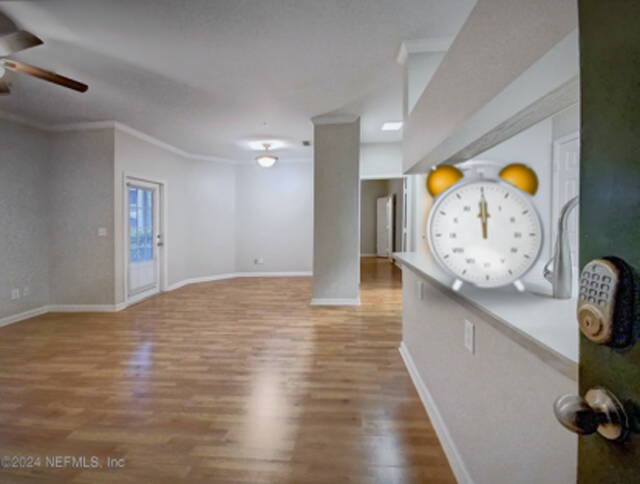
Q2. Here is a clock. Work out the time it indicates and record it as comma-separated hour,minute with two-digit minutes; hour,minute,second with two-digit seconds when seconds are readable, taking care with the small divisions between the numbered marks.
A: 12,00
